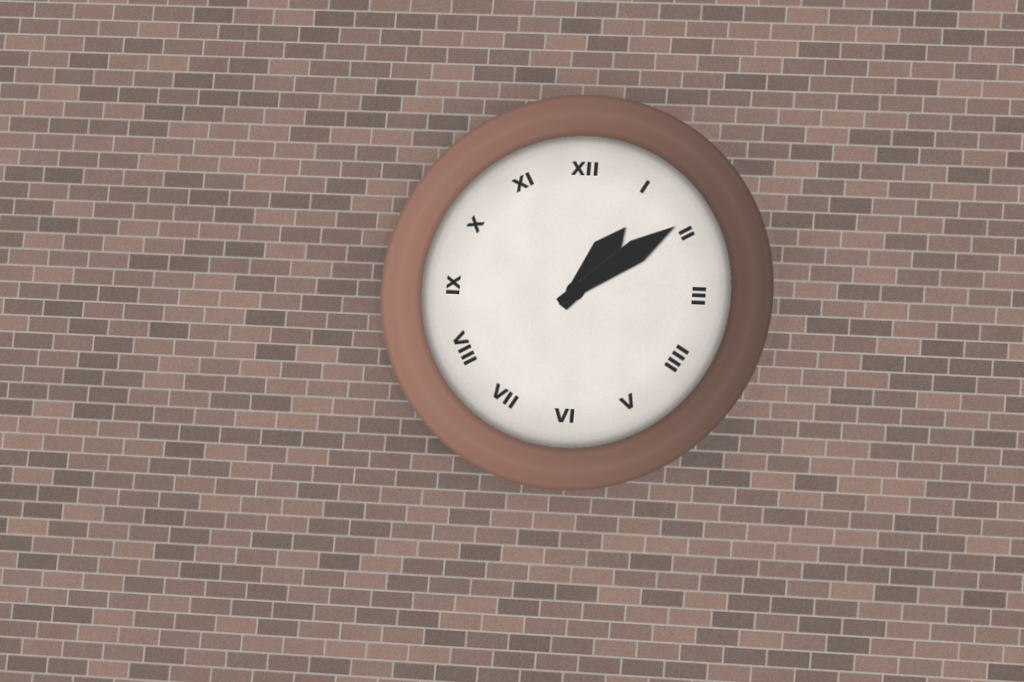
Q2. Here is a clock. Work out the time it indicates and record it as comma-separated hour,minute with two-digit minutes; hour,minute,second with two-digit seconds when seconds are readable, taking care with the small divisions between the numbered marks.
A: 1,09
